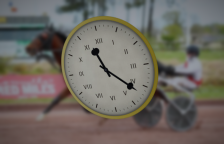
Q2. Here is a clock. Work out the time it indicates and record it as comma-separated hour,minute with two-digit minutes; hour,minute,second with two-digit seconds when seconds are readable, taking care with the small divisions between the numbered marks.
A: 11,22
